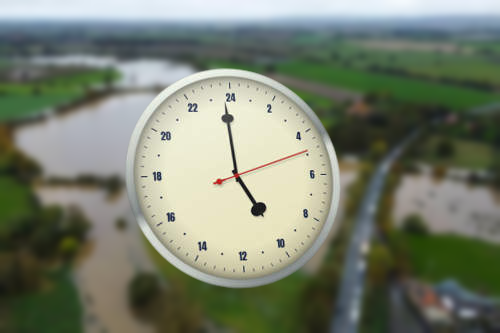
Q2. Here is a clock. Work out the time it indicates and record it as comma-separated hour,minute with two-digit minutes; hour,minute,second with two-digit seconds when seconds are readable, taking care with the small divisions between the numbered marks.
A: 9,59,12
